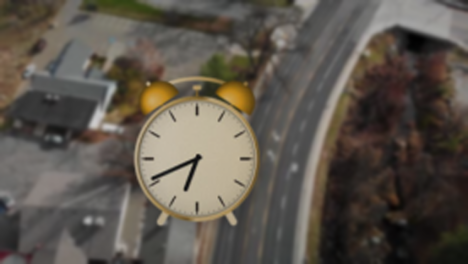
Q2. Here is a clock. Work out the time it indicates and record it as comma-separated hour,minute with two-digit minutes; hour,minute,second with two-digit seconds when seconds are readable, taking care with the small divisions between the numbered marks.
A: 6,41
